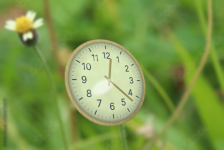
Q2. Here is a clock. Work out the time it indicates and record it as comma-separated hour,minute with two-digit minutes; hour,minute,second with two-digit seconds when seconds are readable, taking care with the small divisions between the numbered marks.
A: 12,22
